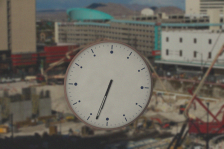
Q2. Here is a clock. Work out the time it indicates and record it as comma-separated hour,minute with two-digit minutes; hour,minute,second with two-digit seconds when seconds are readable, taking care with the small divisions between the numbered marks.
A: 6,33
